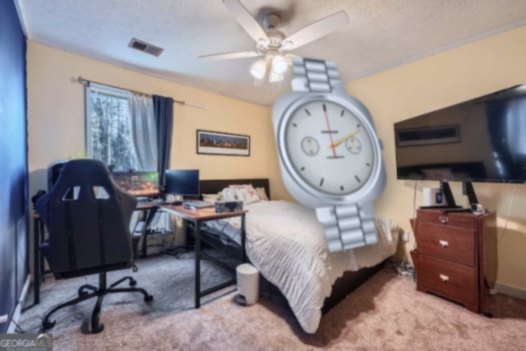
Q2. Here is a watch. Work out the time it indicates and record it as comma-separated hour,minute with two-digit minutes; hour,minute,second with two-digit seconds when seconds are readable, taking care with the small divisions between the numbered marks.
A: 2,11
